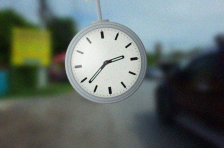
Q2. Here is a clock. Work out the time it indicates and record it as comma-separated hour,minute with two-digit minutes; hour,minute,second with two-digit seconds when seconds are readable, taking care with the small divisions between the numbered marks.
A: 2,38
